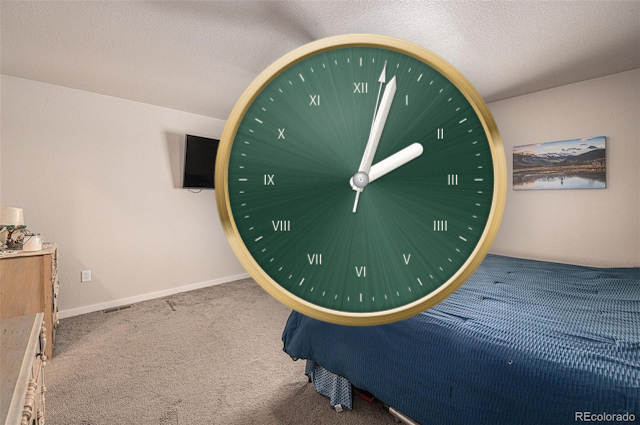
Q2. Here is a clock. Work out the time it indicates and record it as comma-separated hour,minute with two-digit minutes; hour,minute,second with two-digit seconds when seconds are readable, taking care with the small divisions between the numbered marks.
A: 2,03,02
